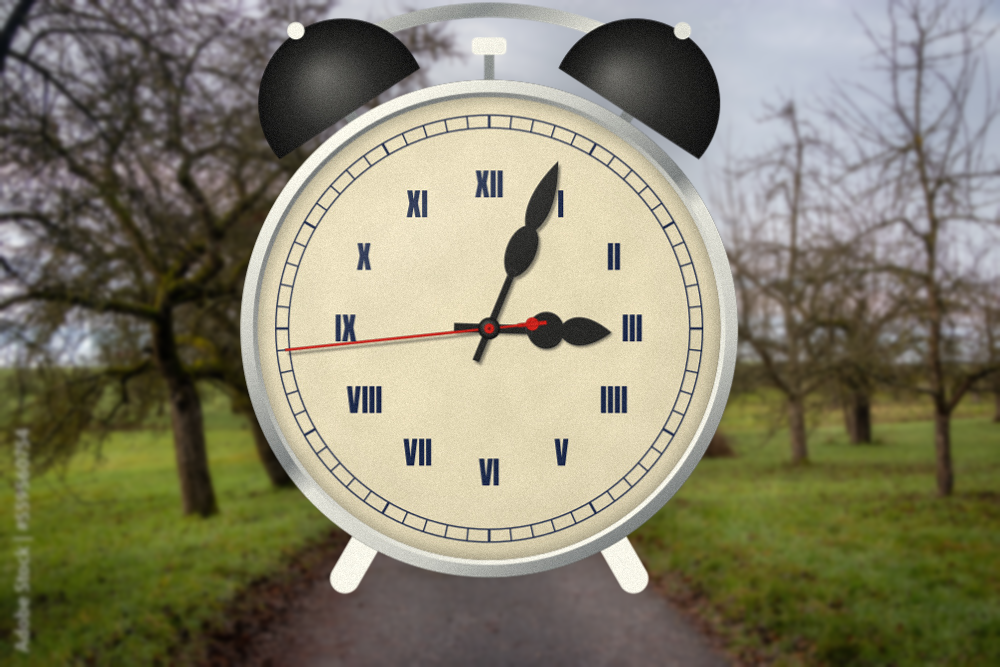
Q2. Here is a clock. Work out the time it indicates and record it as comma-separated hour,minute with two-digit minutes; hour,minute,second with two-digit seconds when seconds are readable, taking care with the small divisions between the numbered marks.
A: 3,03,44
